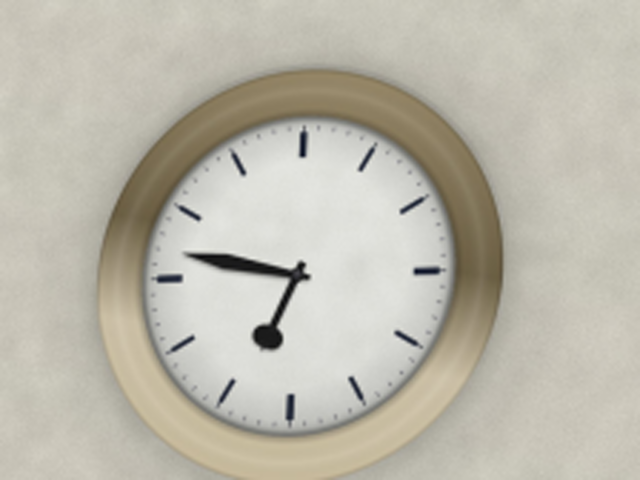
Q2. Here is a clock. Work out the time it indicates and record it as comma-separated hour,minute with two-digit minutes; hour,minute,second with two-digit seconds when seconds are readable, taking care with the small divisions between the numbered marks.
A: 6,47
